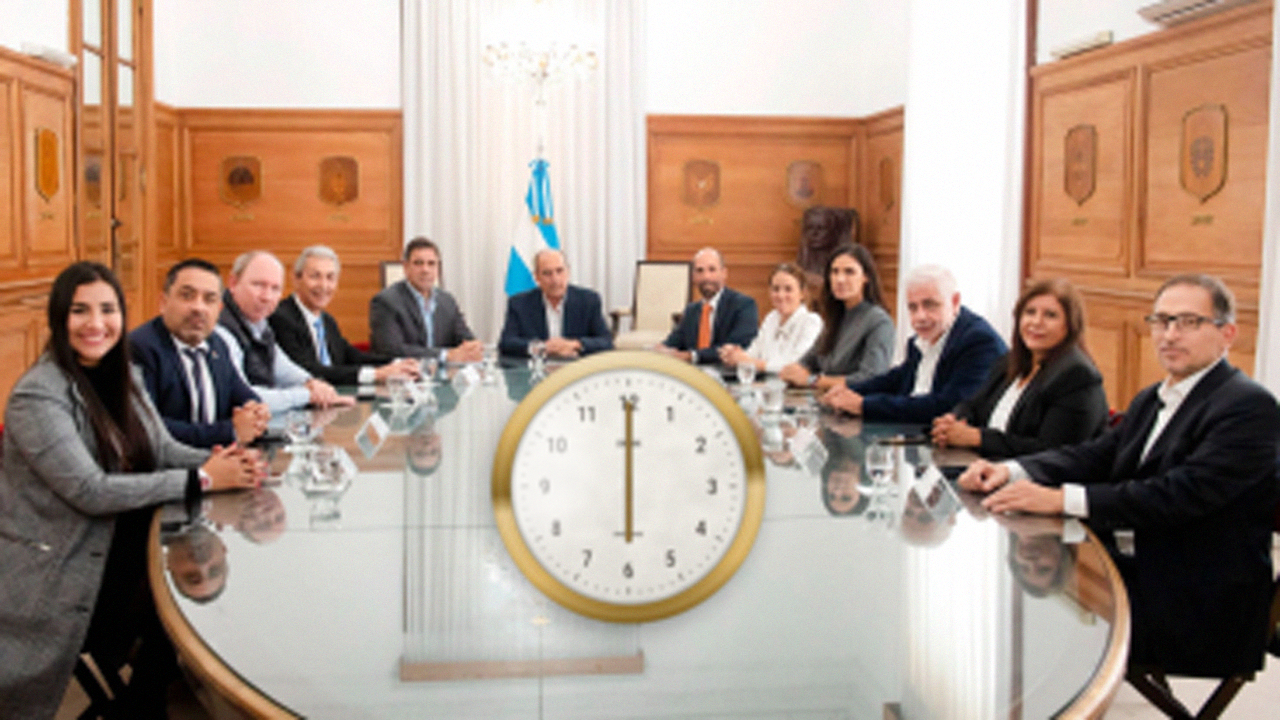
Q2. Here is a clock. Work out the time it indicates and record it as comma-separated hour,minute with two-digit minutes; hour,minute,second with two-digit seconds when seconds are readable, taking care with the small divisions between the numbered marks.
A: 6,00
